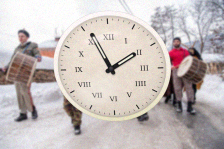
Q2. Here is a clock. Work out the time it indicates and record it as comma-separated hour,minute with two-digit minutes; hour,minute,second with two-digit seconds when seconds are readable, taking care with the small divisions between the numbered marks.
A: 1,56
